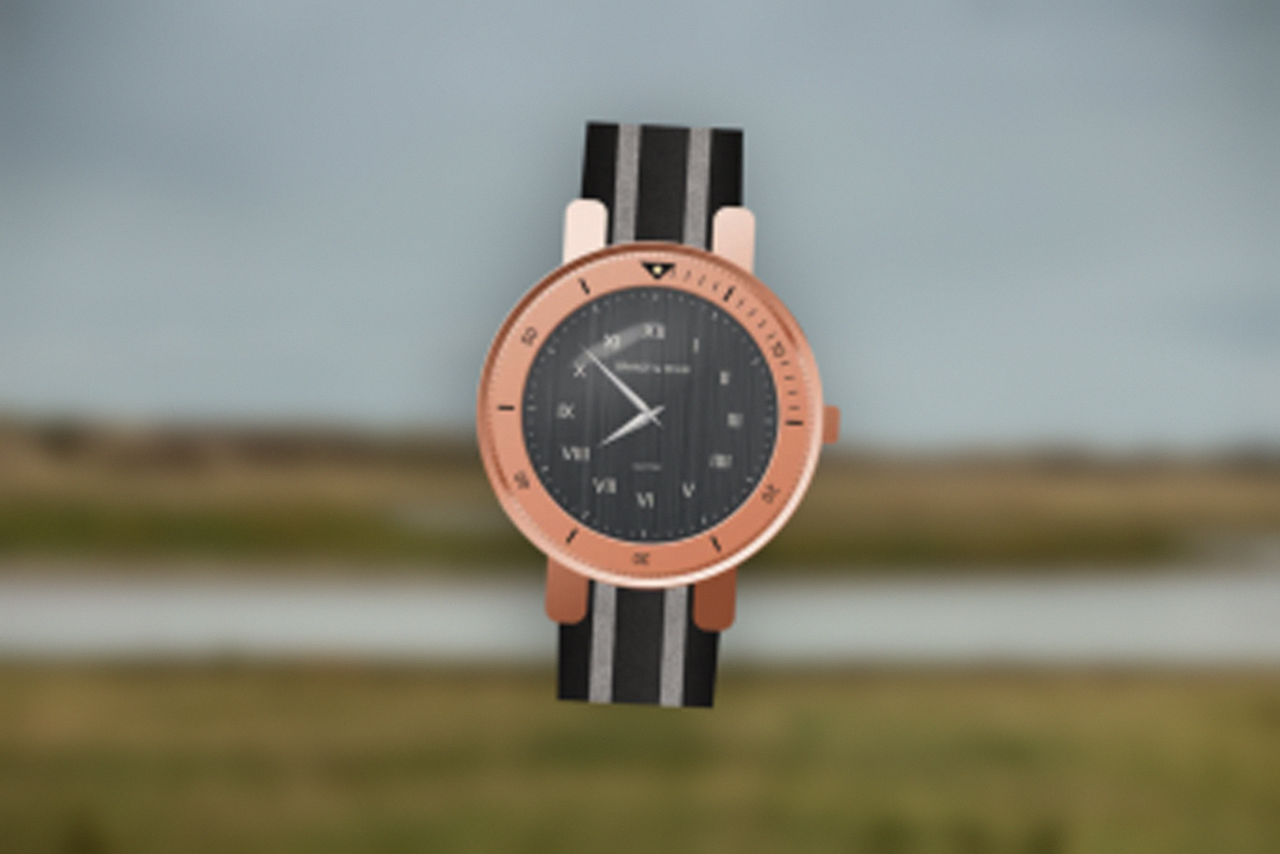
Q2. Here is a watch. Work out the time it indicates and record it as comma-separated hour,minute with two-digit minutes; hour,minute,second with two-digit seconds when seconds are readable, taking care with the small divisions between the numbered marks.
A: 7,52
